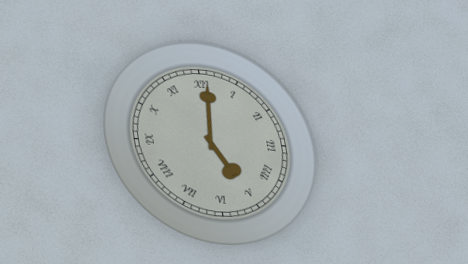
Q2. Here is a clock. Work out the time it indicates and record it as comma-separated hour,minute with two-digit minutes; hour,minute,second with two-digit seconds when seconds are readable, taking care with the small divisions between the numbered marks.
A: 5,01
